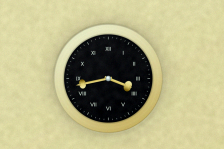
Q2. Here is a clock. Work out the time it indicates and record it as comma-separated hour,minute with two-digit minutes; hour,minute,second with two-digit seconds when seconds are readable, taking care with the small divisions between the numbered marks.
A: 3,43
